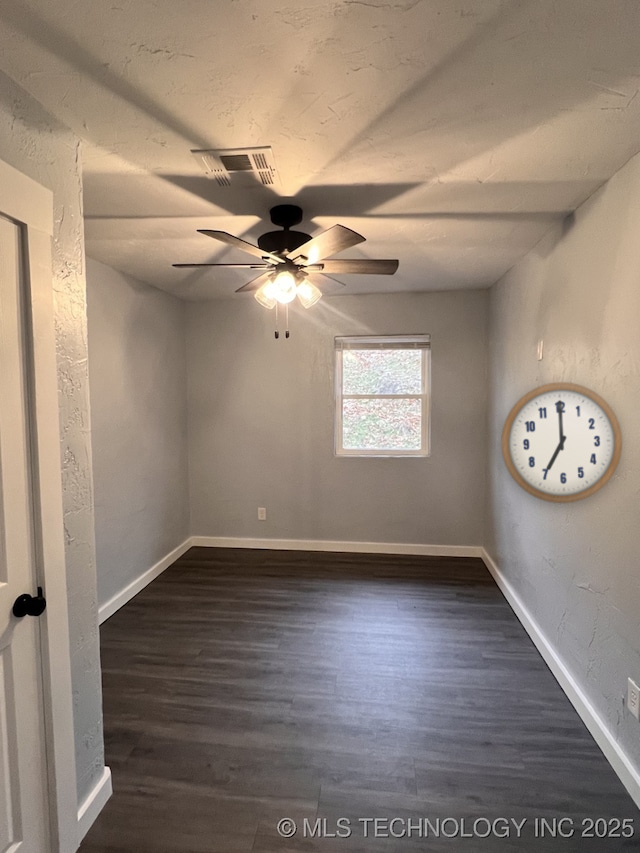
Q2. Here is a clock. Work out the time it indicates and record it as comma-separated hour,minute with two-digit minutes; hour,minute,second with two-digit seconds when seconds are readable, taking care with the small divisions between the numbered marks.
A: 7,00
